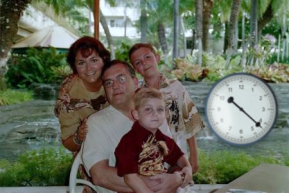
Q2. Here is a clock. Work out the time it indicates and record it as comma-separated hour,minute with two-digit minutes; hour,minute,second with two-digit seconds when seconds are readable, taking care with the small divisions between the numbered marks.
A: 10,22
